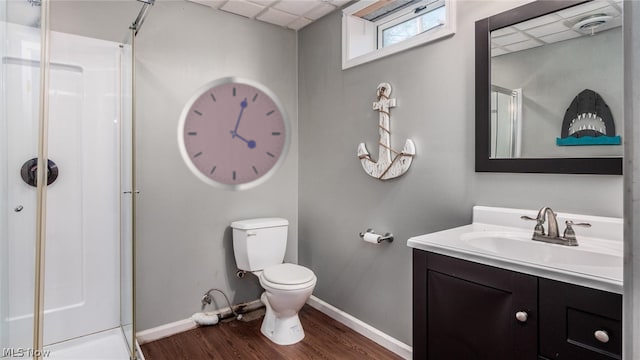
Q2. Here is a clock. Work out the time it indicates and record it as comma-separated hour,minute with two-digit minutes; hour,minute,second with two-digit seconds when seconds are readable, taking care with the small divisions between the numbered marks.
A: 4,03
